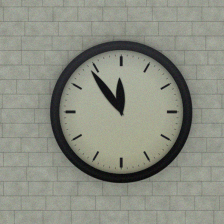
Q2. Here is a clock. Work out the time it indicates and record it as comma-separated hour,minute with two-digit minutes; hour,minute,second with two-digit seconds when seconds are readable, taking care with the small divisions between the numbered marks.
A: 11,54
